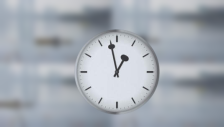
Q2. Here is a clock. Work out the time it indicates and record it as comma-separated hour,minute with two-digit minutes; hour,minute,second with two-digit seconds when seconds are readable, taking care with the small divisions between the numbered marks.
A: 12,58
